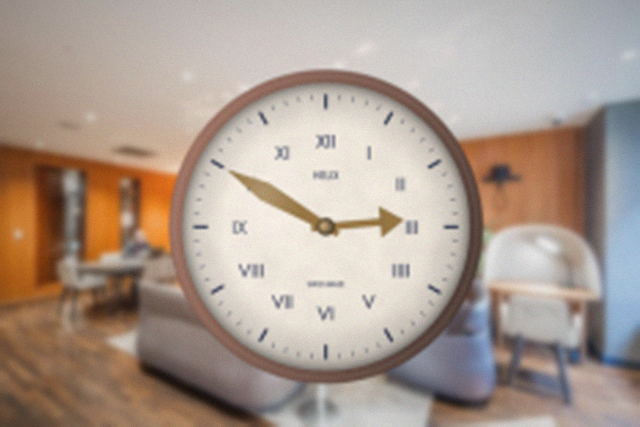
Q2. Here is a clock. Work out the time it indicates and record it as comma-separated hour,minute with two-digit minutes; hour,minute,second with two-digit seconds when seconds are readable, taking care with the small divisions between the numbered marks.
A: 2,50
